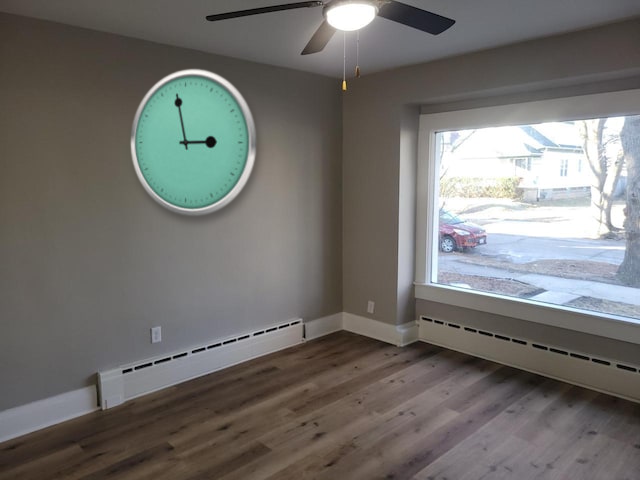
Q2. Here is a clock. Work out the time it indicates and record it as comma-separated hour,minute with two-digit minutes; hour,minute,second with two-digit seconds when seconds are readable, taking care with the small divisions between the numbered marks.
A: 2,58
